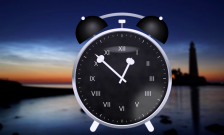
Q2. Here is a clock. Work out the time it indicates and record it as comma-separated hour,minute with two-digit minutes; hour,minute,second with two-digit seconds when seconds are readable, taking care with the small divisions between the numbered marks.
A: 12,52
